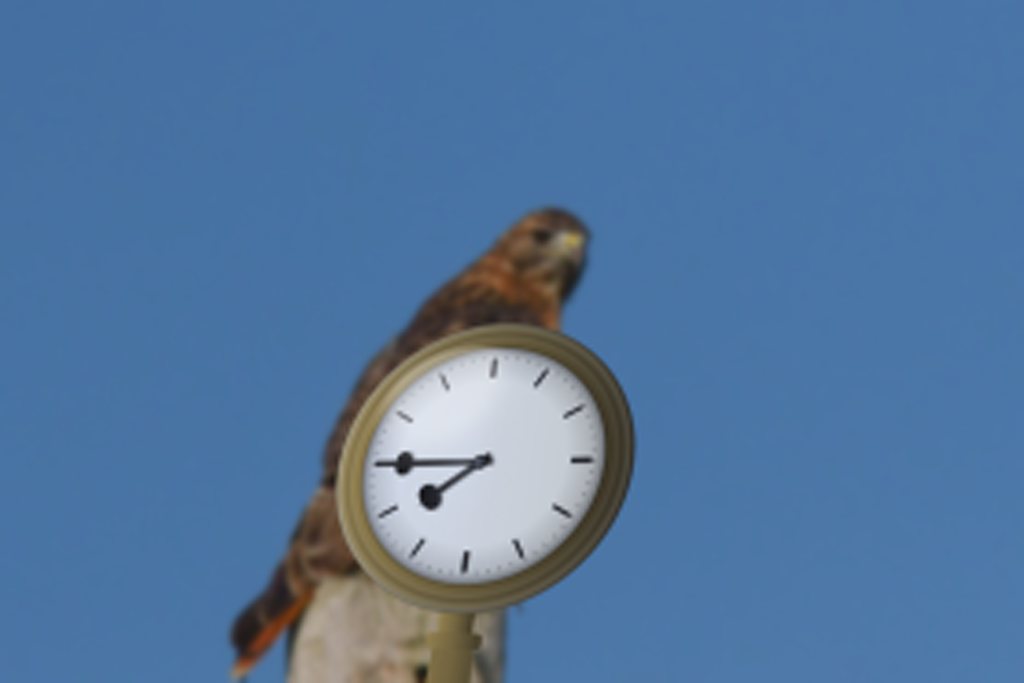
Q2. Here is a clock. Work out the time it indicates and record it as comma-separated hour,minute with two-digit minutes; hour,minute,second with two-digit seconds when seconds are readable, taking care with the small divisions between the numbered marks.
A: 7,45
